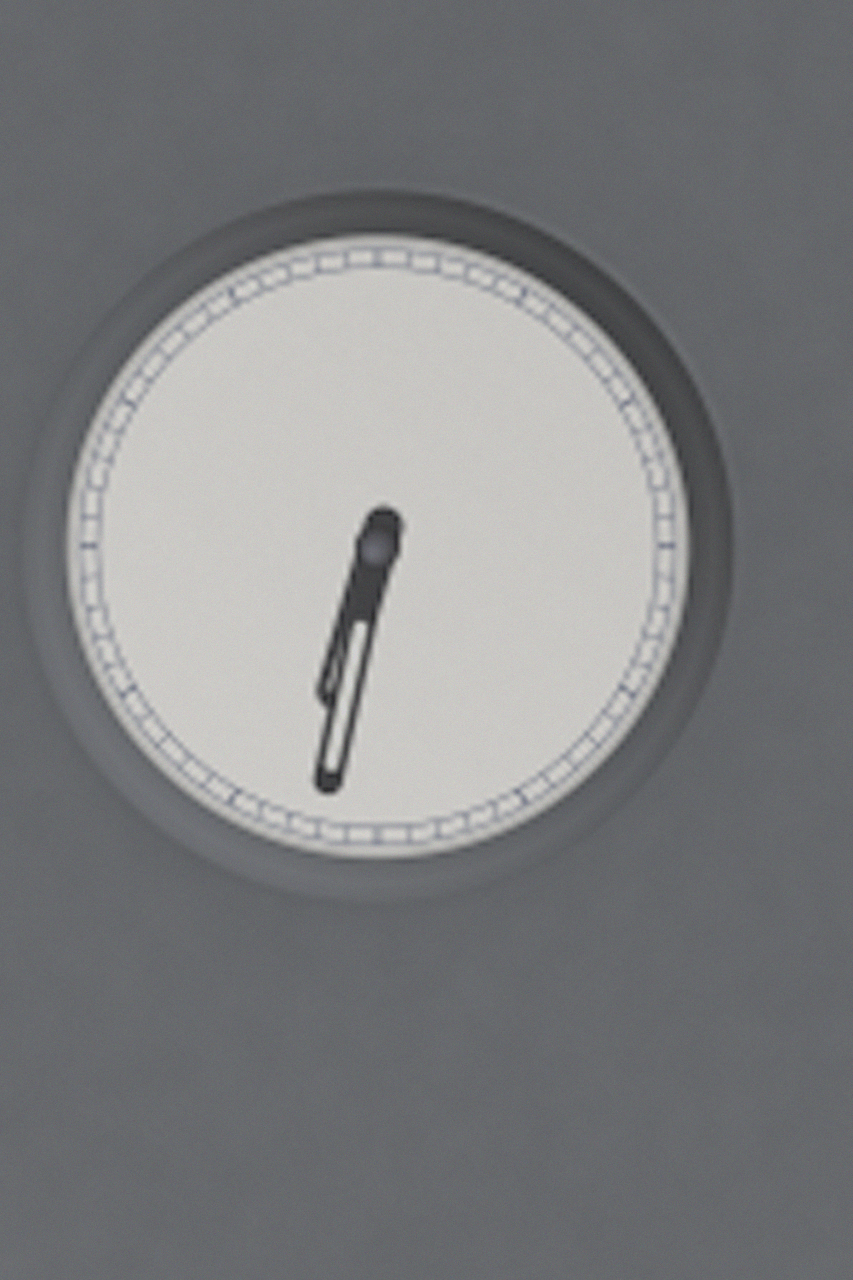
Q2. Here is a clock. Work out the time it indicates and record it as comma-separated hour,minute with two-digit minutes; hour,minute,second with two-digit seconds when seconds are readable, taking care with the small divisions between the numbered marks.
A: 6,32
